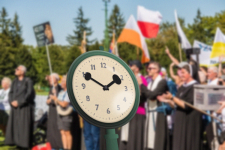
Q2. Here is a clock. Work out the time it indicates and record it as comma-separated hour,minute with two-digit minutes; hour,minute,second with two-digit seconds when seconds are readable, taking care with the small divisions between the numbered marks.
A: 1,50
